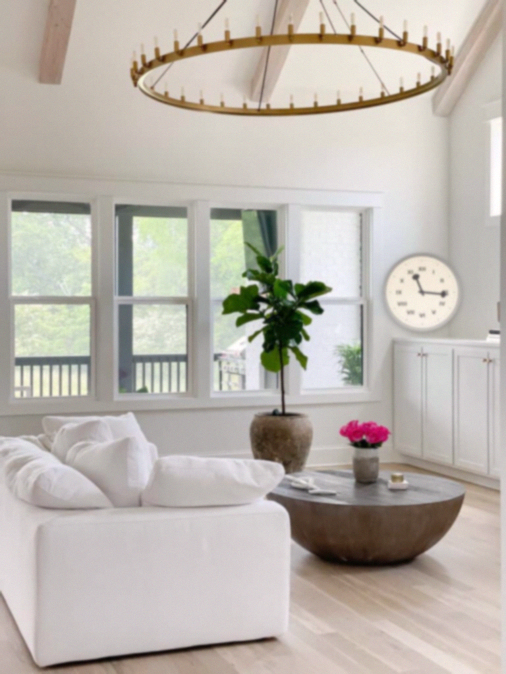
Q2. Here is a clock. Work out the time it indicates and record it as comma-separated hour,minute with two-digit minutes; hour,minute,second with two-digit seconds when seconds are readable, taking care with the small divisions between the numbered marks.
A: 11,16
